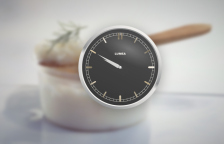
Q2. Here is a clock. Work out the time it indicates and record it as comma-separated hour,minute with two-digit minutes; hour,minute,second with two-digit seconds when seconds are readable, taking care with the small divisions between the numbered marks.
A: 9,50
